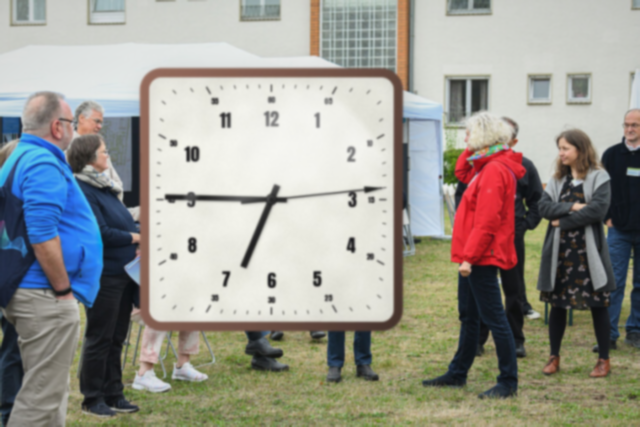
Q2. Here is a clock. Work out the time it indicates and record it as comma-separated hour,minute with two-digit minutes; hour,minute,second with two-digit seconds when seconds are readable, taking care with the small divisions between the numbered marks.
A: 6,45,14
